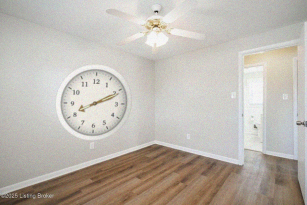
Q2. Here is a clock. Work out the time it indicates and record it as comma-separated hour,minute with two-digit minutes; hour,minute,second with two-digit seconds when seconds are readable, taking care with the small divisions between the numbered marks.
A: 8,11
